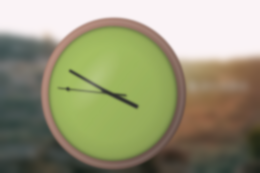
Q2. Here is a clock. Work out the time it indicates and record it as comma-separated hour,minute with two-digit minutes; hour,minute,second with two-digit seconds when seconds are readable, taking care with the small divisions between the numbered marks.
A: 3,49,46
